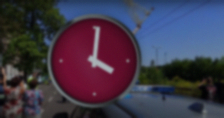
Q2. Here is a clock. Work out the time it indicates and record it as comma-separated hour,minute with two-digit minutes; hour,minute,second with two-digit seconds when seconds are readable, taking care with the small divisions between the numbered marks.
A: 4,01
